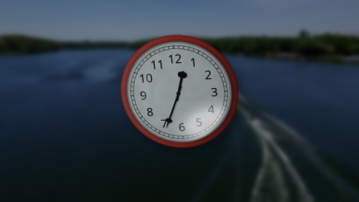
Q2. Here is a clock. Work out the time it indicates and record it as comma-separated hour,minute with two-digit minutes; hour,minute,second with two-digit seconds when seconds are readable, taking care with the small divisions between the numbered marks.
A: 12,34
